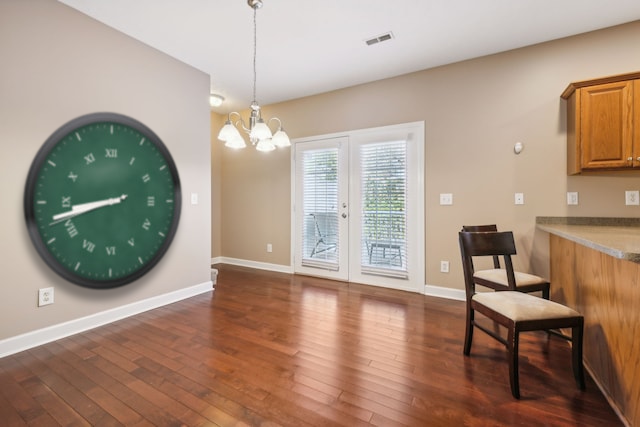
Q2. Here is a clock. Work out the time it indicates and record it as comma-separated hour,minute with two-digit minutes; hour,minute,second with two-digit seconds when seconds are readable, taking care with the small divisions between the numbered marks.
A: 8,42,42
